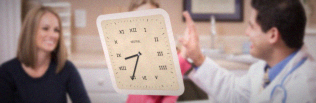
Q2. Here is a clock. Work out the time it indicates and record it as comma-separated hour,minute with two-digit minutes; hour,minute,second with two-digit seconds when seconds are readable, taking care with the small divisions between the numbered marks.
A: 8,35
